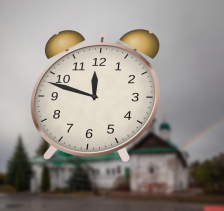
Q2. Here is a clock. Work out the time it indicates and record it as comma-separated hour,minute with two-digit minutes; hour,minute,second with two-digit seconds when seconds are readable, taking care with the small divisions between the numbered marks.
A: 11,48
